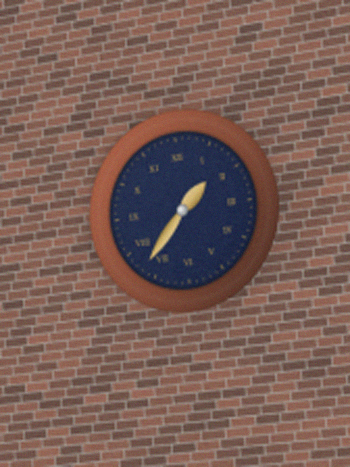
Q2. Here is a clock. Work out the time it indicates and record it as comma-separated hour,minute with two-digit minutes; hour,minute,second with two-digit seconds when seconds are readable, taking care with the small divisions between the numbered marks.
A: 1,37
